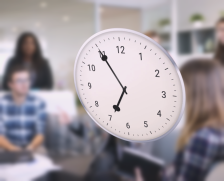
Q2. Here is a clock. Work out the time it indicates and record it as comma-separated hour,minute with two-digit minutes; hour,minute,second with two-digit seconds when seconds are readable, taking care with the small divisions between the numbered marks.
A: 6,55
